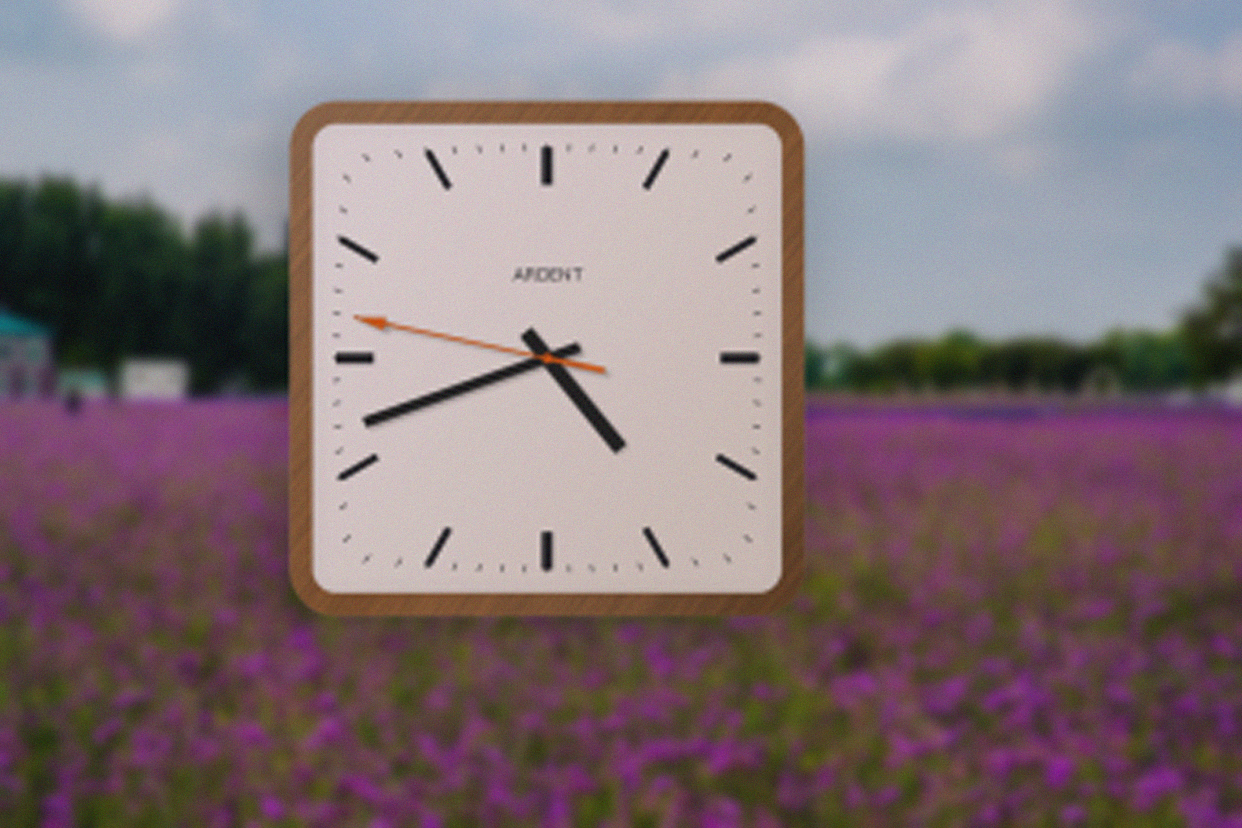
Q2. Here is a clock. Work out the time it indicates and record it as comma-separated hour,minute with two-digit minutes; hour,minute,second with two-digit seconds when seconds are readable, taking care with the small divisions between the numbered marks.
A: 4,41,47
